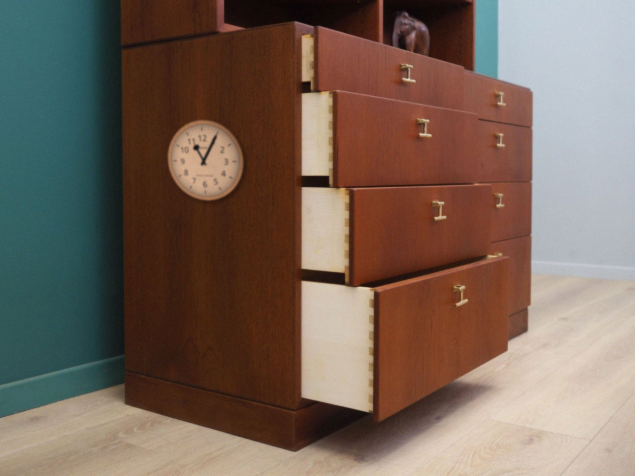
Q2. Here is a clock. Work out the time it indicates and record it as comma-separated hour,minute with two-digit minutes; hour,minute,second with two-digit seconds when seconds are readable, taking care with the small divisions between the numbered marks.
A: 11,05
